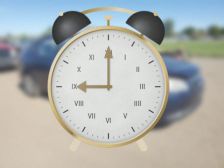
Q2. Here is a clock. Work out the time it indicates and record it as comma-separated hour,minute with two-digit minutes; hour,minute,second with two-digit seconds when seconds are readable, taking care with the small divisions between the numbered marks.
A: 9,00
